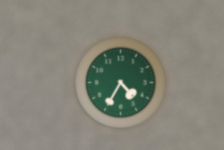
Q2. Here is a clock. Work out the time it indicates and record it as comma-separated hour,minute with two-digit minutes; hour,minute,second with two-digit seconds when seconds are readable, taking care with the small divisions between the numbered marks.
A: 4,35
